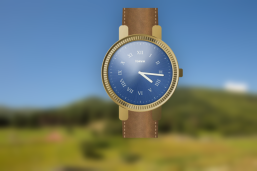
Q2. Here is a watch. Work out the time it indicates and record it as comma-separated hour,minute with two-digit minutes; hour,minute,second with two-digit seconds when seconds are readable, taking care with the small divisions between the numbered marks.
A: 4,16
